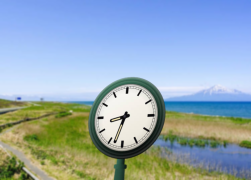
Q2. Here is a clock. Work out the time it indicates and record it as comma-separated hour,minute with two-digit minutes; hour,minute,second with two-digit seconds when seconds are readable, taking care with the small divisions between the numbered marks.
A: 8,33
